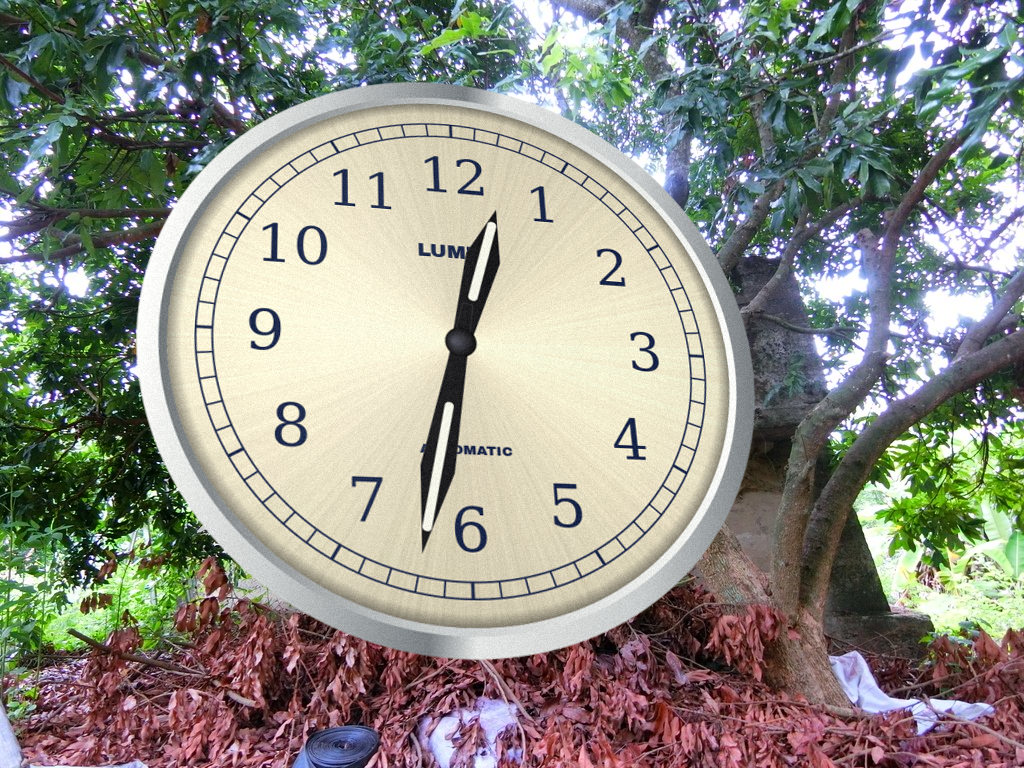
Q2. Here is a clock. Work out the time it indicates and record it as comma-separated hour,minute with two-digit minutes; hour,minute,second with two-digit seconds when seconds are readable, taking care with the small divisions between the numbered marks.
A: 12,32
